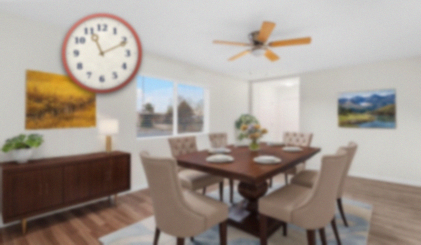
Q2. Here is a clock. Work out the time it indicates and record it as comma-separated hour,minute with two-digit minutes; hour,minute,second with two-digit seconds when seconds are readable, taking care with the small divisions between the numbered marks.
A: 11,11
